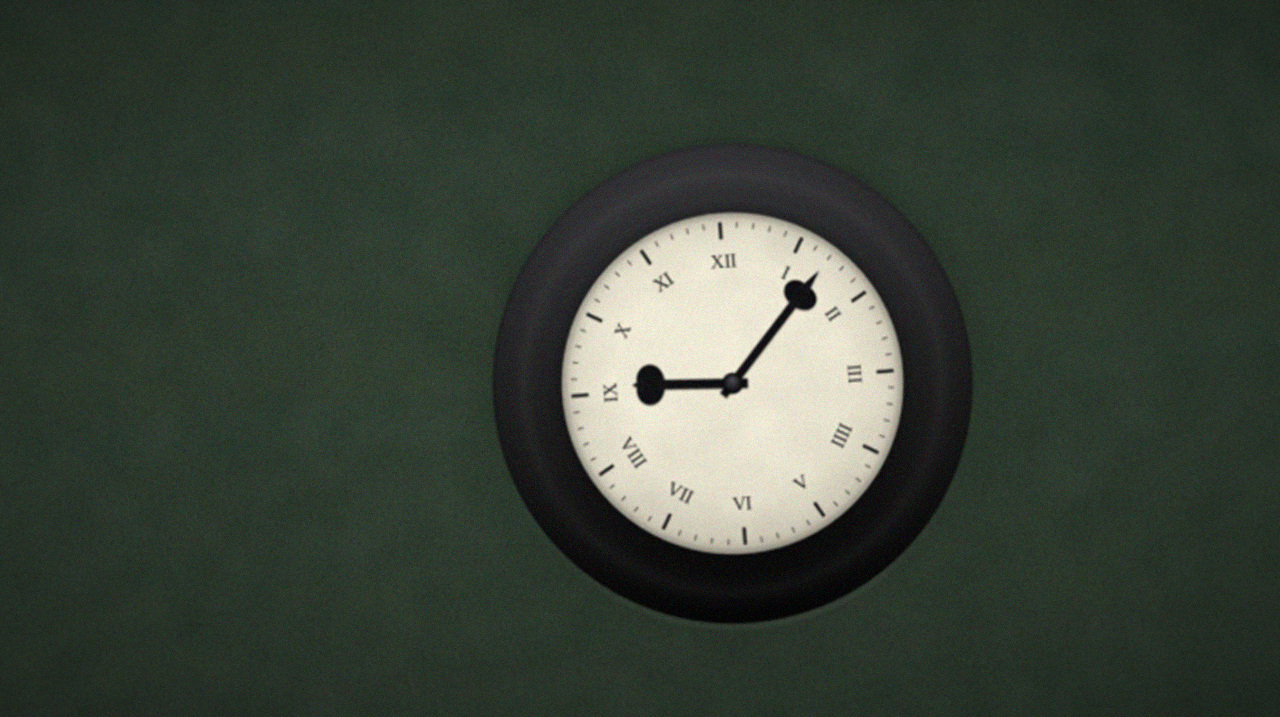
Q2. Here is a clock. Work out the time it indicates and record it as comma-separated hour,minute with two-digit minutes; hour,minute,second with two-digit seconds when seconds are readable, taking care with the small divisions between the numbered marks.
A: 9,07
